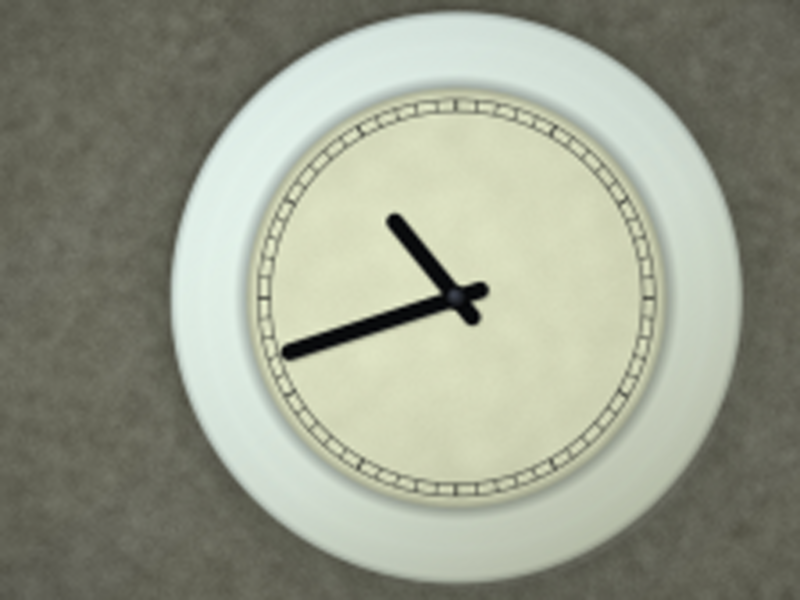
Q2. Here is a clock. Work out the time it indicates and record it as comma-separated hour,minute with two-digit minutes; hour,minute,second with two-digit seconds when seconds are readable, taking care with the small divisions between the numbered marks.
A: 10,42
